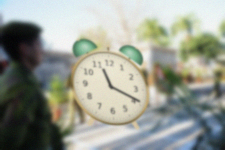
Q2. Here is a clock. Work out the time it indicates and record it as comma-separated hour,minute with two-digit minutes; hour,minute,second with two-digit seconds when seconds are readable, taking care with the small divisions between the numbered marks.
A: 11,19
